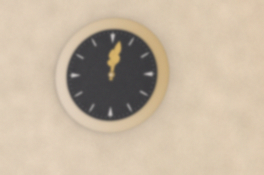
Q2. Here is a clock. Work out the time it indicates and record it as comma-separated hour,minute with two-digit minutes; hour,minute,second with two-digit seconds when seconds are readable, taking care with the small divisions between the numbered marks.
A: 12,02
